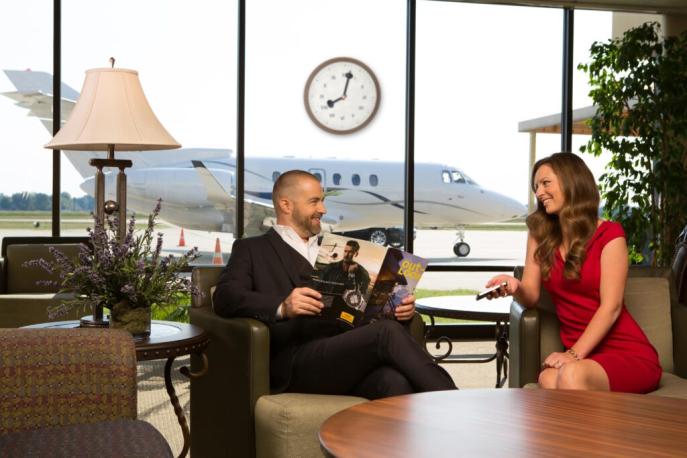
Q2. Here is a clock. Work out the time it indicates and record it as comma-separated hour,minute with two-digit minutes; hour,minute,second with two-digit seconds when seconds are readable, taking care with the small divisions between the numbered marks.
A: 8,02
